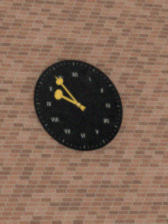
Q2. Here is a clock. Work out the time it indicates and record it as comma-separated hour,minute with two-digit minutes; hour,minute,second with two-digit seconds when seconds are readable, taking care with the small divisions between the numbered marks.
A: 9,54
